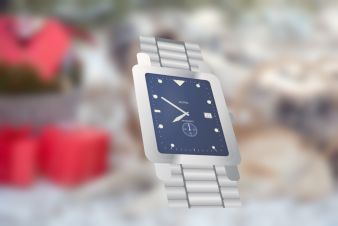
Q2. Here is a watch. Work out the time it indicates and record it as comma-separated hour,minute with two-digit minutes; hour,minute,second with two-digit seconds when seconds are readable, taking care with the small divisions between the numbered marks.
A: 7,51
